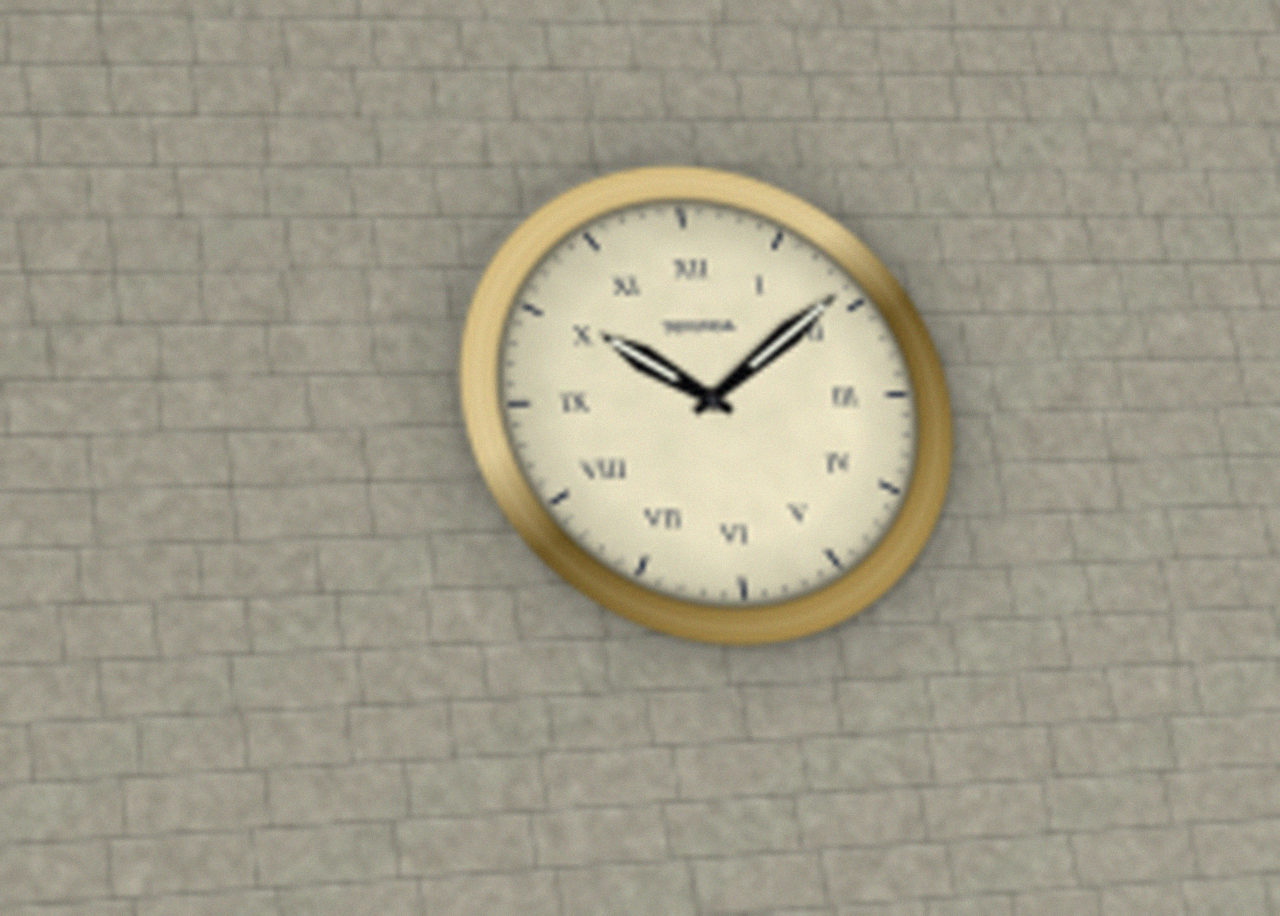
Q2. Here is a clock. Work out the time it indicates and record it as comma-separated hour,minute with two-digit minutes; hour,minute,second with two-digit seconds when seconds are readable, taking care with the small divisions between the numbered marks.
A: 10,09
